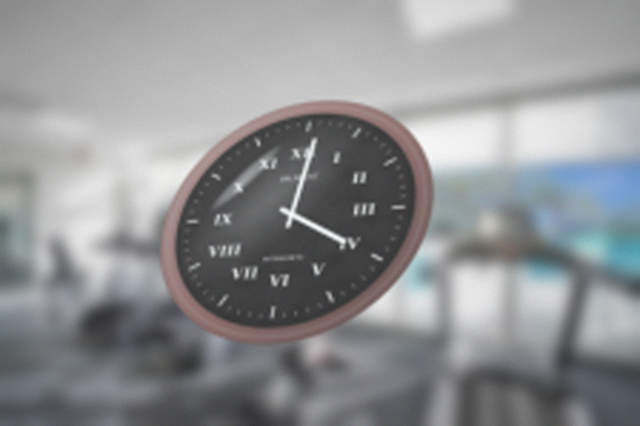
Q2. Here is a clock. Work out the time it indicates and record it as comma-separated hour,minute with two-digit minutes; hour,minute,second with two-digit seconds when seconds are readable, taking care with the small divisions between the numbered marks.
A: 4,01
